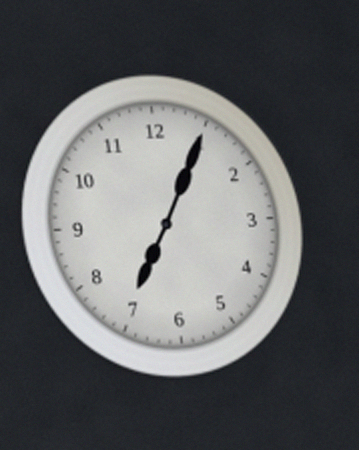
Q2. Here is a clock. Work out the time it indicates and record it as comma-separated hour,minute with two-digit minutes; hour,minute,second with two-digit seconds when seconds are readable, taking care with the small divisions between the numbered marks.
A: 7,05
